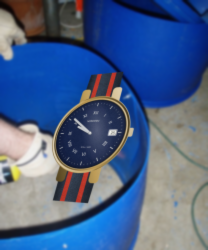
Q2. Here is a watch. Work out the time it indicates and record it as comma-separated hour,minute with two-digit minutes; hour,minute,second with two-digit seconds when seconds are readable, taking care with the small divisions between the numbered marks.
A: 9,51
